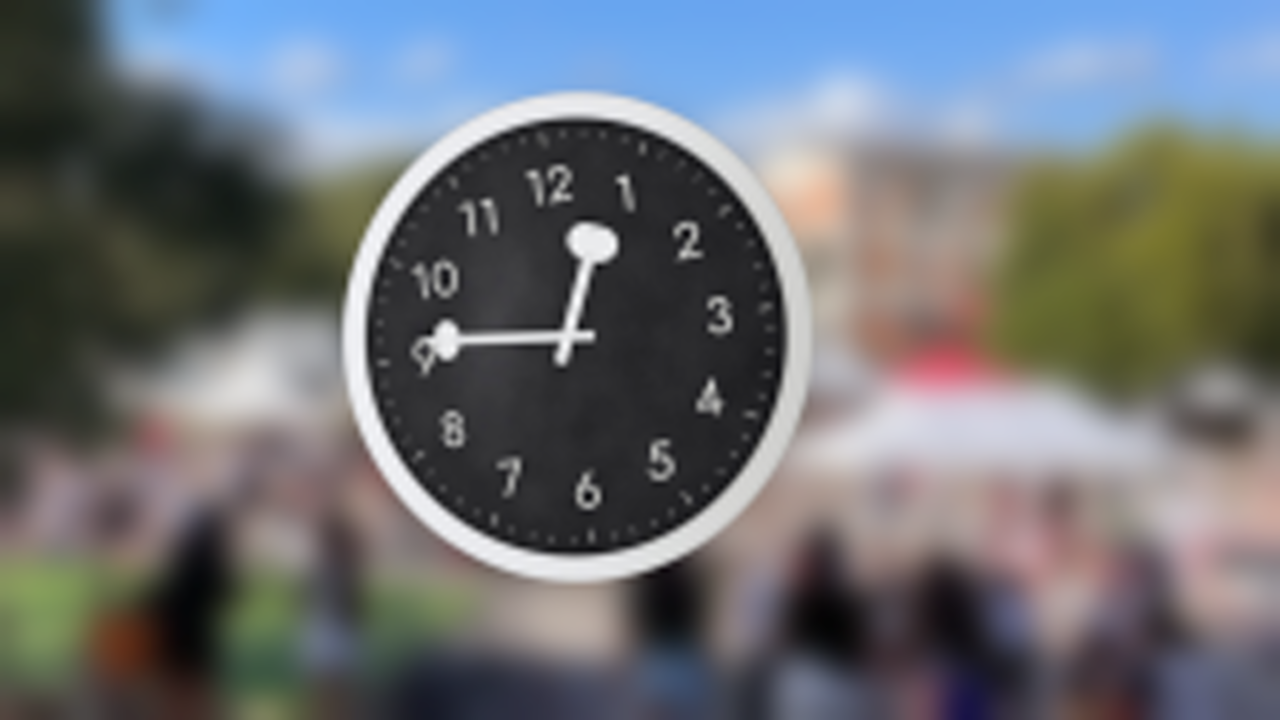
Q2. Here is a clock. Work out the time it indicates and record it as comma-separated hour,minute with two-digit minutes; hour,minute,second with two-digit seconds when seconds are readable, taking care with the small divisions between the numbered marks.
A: 12,46
